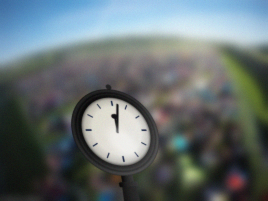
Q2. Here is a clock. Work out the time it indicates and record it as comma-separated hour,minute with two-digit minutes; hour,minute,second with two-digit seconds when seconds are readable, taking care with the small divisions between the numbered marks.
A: 12,02
